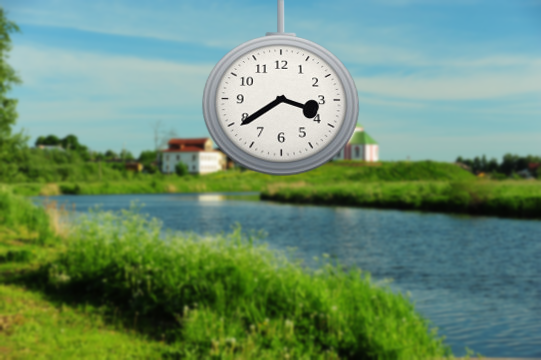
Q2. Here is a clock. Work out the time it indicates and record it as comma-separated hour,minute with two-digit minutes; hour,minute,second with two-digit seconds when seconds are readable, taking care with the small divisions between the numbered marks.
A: 3,39
